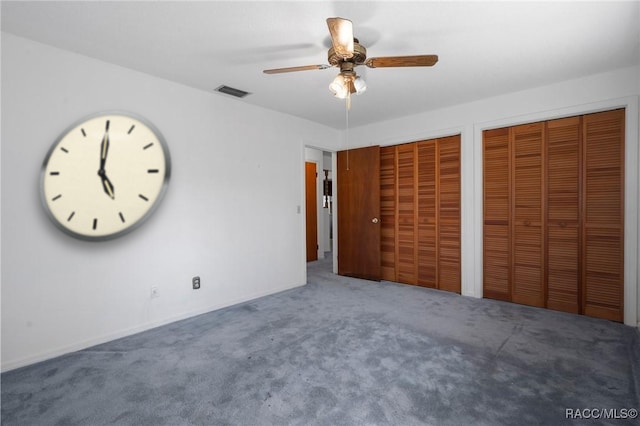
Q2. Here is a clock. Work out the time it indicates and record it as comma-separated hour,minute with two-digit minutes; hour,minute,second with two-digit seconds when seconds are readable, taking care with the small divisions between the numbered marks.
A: 5,00
